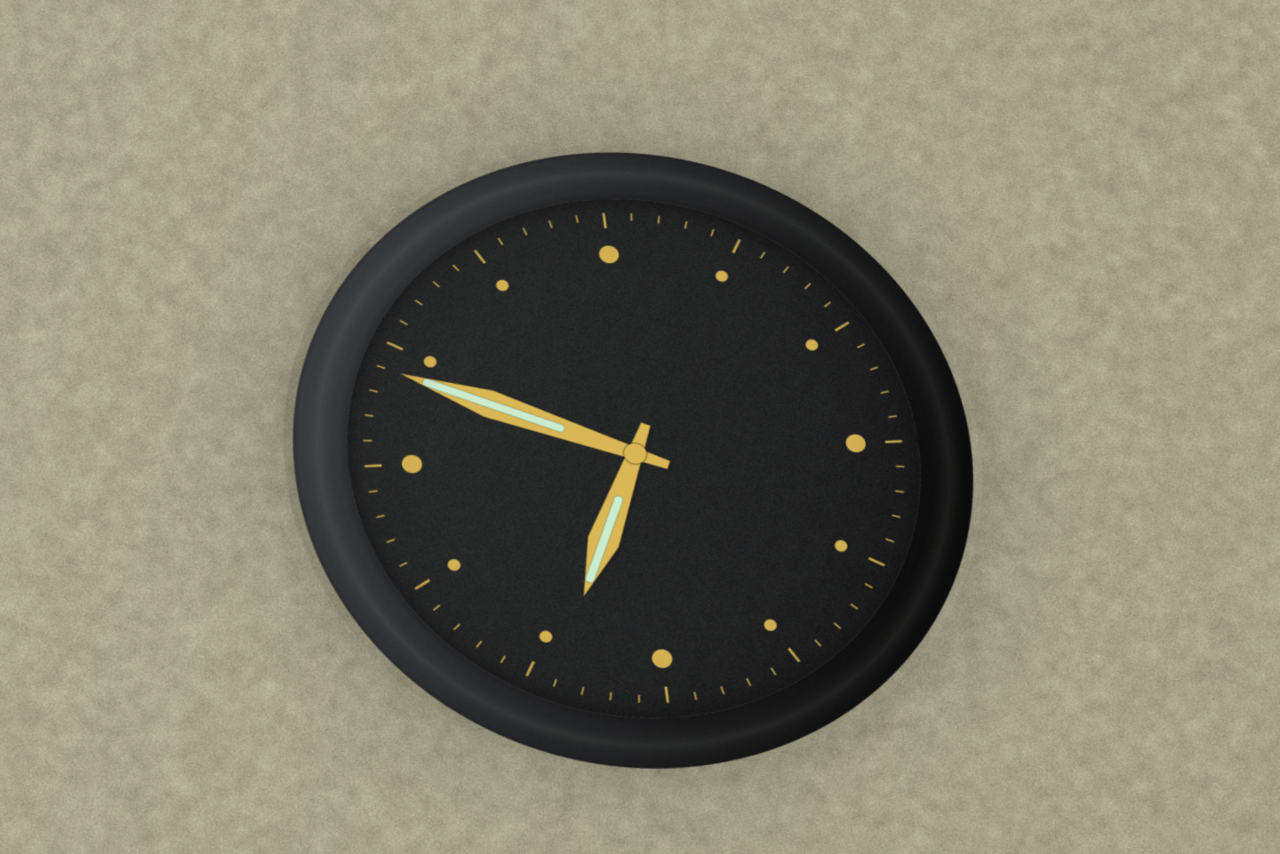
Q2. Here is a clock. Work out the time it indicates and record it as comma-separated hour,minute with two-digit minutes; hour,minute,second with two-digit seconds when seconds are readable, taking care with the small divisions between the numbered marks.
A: 6,49
